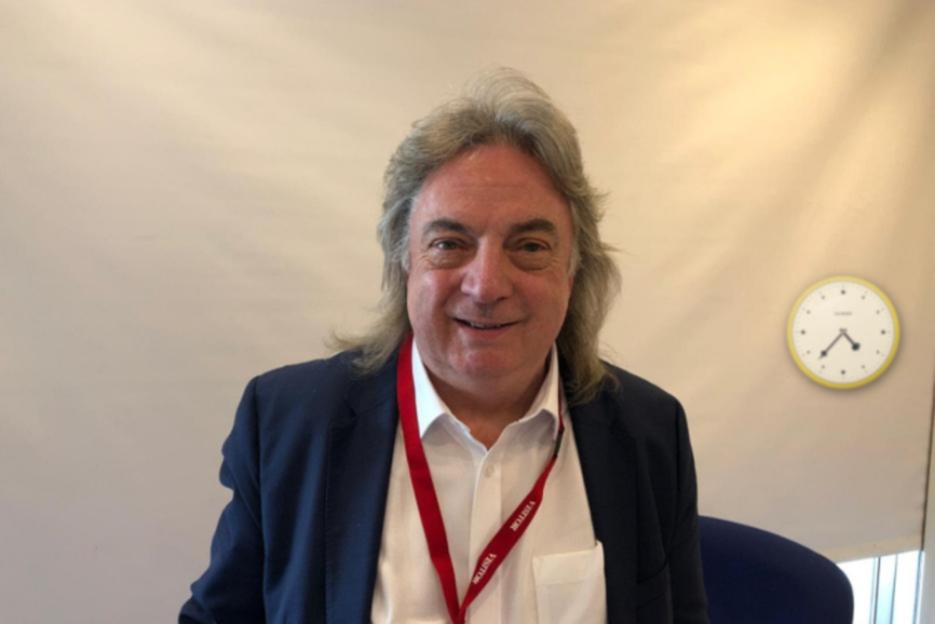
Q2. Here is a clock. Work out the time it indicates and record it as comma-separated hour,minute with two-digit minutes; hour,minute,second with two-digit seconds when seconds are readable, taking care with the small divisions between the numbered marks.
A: 4,37
